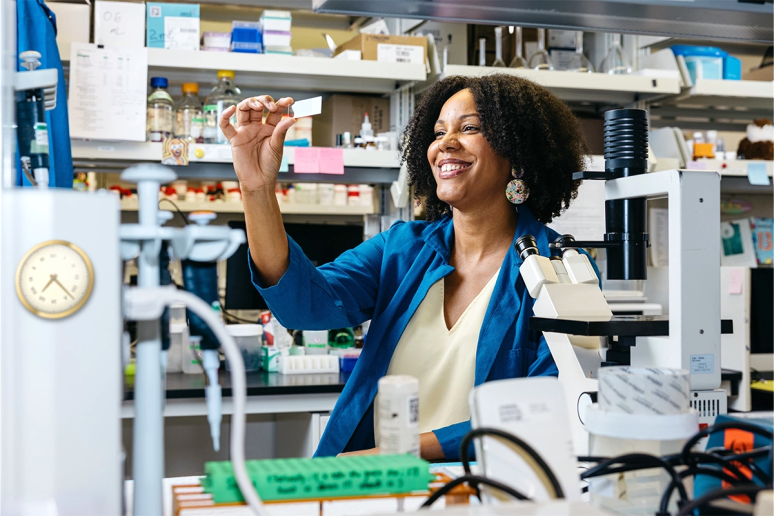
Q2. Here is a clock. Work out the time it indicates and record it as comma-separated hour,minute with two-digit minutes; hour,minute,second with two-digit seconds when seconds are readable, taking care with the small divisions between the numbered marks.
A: 7,23
